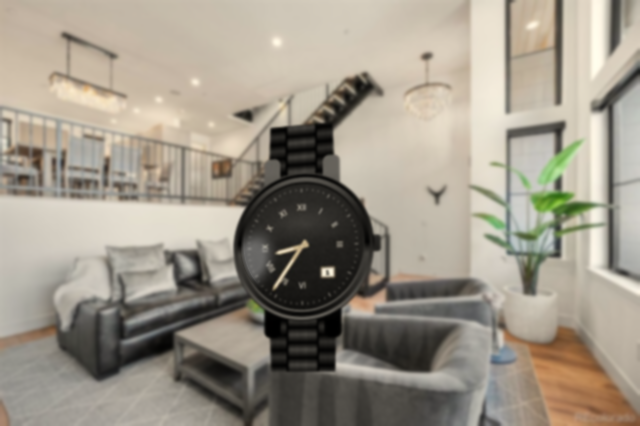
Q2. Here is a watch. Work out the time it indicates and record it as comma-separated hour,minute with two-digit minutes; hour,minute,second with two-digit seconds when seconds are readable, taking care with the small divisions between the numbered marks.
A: 8,36
